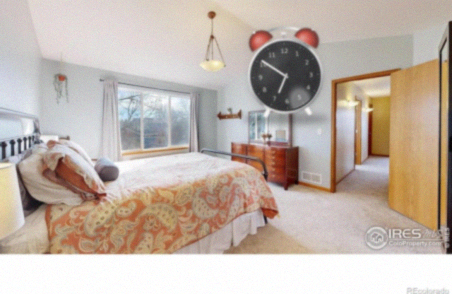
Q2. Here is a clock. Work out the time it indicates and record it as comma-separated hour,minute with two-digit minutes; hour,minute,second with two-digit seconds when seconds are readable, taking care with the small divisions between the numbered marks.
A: 6,51
